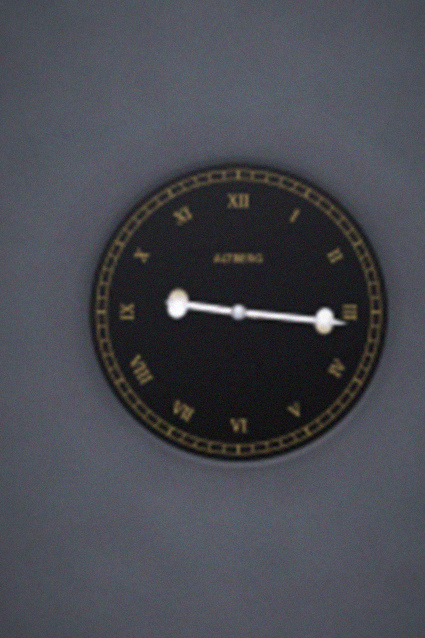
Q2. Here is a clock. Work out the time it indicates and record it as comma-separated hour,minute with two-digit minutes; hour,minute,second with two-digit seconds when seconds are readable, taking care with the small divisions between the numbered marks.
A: 9,16
